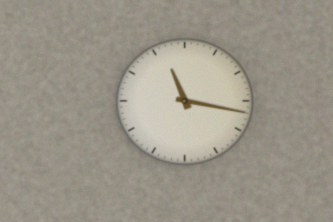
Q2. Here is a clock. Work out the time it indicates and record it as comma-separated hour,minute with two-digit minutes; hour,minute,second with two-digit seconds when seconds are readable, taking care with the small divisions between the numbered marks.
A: 11,17
